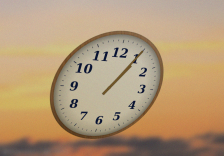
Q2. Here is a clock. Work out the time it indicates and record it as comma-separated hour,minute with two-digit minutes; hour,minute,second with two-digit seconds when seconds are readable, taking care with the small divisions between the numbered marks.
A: 1,05
